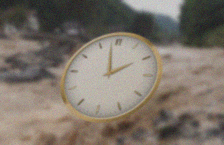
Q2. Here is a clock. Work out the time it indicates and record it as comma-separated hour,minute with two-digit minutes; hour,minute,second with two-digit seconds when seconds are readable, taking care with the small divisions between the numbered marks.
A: 1,58
